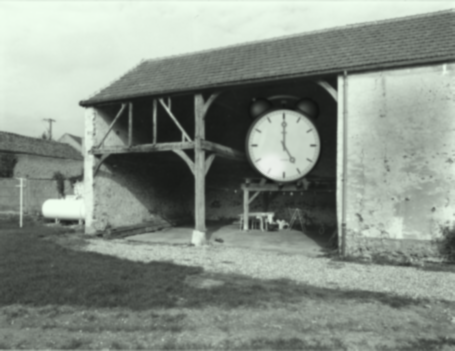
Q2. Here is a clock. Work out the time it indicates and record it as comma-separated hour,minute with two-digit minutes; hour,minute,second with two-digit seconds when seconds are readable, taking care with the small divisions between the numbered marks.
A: 5,00
